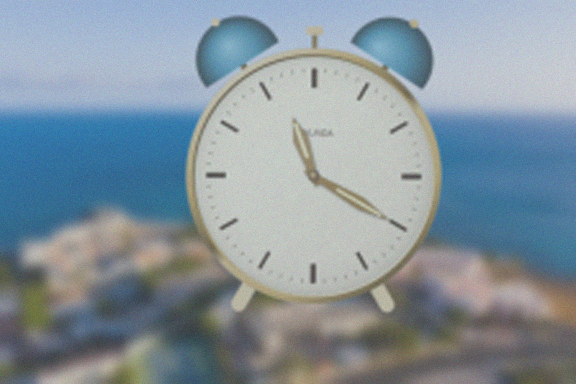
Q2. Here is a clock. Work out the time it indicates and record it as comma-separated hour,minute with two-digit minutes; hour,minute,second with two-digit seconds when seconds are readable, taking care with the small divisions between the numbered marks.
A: 11,20
